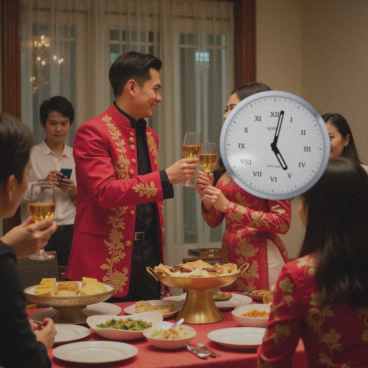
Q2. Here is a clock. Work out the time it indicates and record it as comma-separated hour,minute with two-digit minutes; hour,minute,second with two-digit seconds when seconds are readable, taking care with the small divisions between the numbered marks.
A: 5,02
